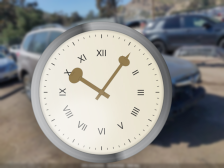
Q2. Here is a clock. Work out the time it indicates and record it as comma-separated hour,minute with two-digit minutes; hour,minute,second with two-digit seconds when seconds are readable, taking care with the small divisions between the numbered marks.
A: 10,06
